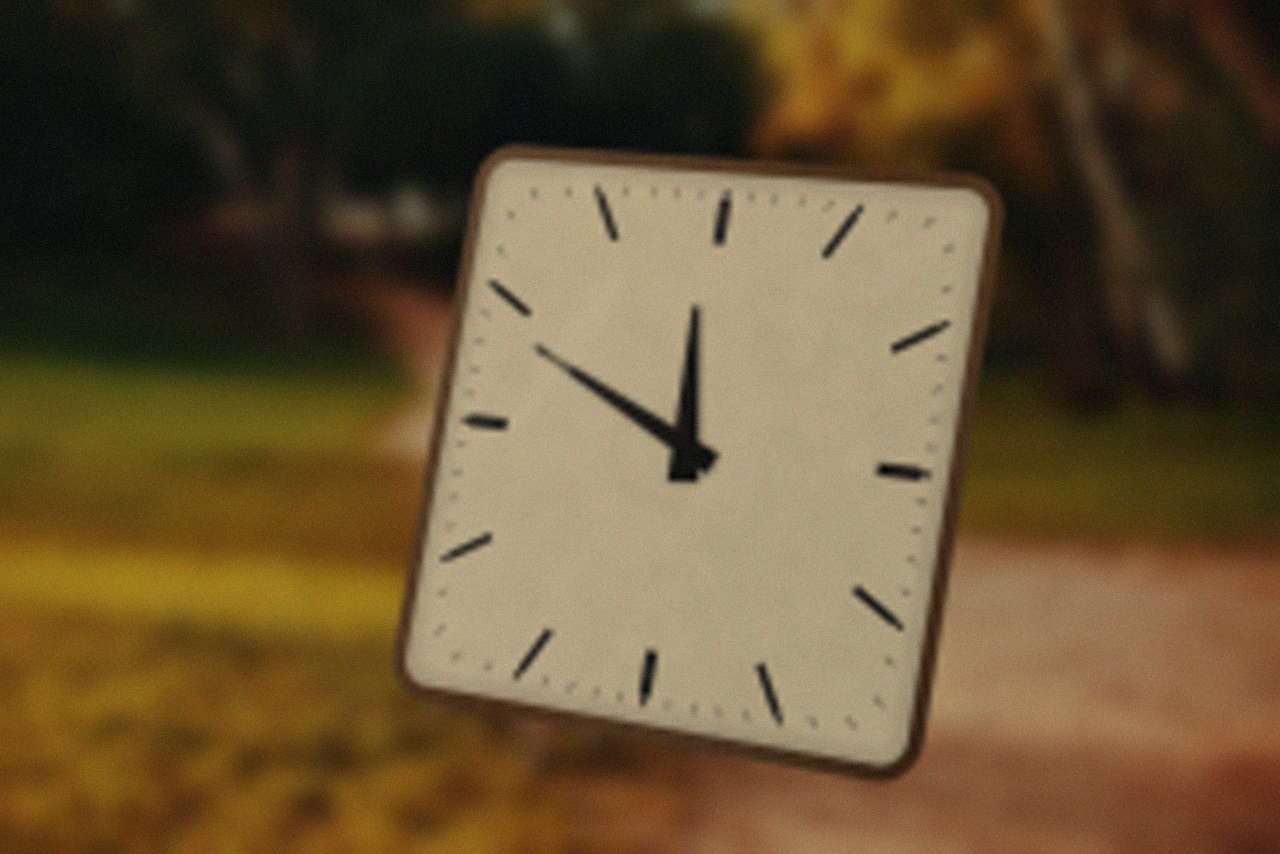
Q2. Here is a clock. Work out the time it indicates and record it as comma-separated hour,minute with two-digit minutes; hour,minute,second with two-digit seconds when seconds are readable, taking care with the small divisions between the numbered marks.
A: 11,49
